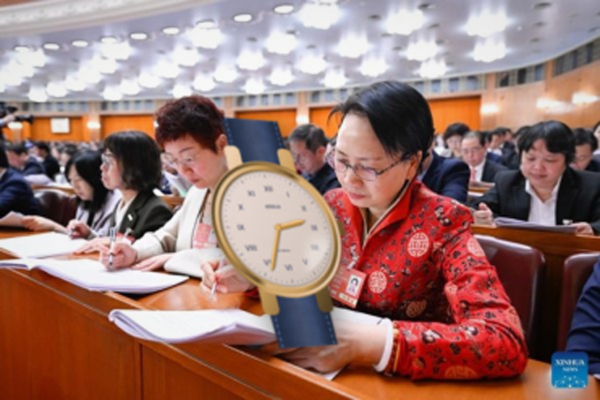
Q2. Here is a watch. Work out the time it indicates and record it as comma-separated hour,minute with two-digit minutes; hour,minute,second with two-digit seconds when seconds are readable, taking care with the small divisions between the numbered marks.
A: 2,34
